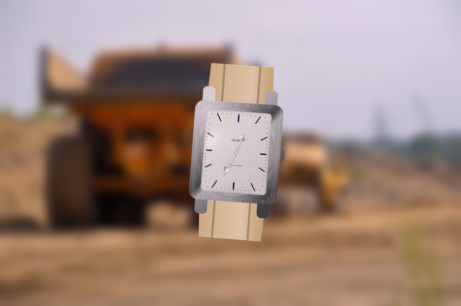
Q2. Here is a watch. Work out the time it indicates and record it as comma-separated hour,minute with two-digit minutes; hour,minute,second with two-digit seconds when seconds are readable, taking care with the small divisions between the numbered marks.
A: 12,34
